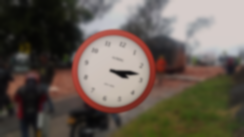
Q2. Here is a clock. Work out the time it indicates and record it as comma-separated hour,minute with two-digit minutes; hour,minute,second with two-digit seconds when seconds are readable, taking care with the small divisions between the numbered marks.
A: 3,13
